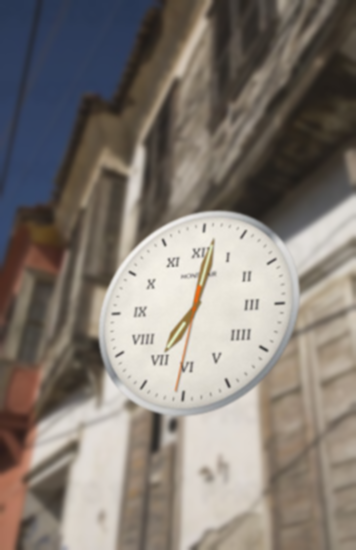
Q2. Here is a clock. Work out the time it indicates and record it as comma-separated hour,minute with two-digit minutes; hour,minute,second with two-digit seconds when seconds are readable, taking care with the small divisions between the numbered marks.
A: 7,01,31
